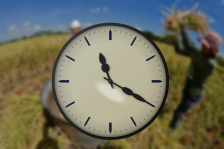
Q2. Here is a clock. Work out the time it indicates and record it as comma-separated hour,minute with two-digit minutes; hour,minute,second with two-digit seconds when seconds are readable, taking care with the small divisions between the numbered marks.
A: 11,20
